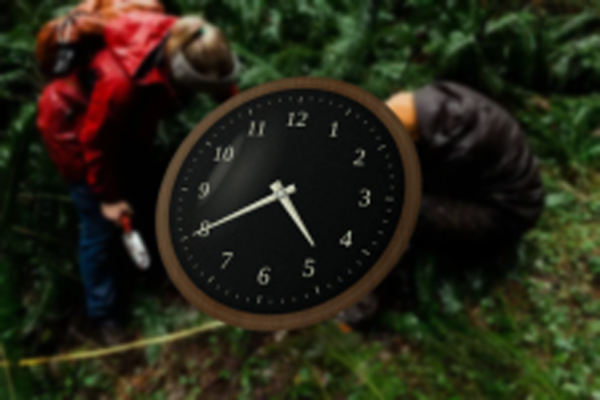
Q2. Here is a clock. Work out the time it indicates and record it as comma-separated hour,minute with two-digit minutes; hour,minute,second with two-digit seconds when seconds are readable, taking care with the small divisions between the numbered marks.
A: 4,40
